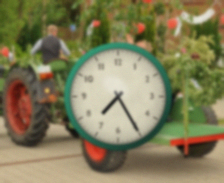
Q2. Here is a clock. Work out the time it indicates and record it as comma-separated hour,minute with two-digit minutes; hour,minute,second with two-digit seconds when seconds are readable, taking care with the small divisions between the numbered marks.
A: 7,25
